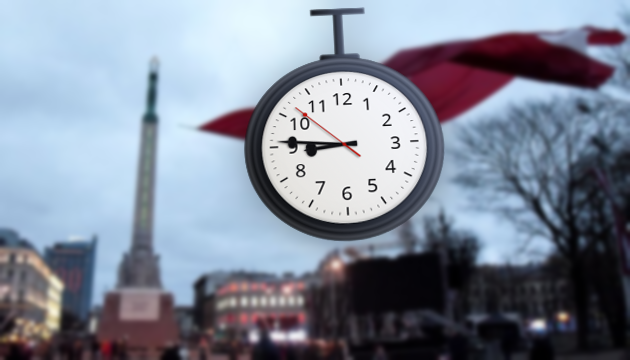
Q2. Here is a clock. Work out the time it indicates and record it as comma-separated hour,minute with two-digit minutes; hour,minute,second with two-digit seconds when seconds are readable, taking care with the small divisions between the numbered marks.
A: 8,45,52
